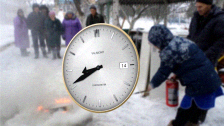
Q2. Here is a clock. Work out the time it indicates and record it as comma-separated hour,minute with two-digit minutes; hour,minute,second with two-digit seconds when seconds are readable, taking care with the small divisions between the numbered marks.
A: 8,41
